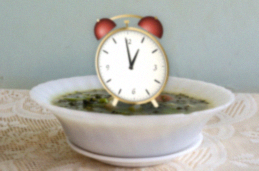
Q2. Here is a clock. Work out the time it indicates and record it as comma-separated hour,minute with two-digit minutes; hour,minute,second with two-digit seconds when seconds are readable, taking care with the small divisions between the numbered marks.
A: 12,59
